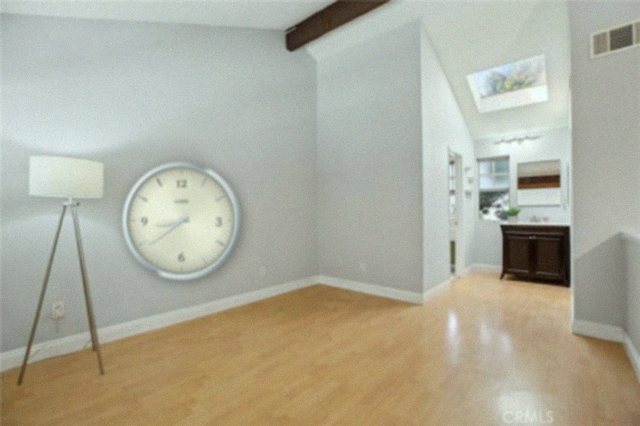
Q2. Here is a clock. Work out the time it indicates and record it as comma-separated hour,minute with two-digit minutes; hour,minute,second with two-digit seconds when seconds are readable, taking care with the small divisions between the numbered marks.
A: 8,39
